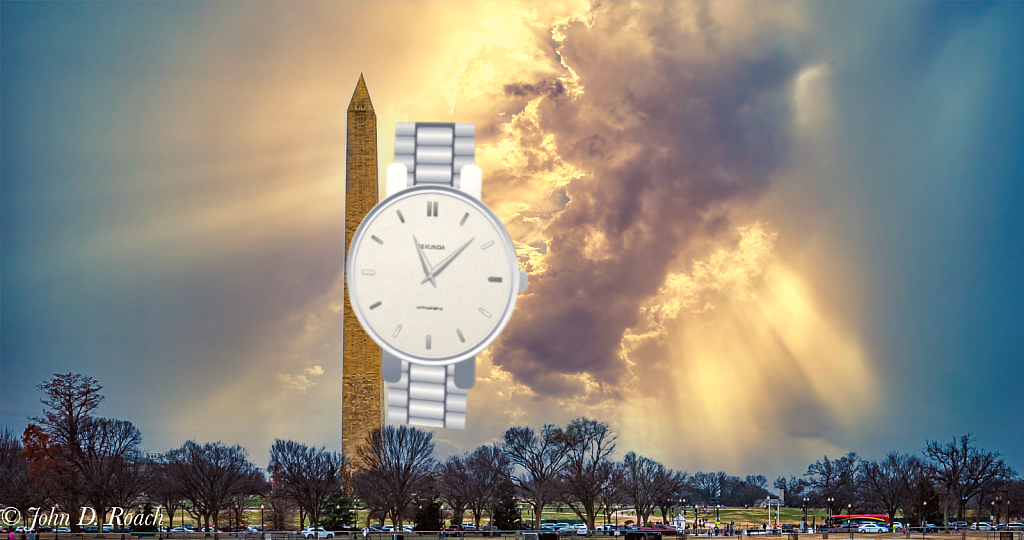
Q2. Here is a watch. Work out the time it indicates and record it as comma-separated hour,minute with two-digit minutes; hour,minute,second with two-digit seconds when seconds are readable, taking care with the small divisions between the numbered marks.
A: 11,08
